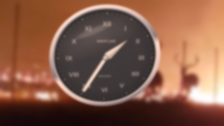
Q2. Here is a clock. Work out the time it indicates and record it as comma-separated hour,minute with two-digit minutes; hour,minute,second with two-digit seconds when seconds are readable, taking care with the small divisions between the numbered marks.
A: 1,35
